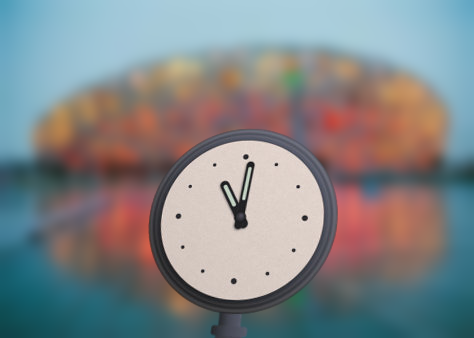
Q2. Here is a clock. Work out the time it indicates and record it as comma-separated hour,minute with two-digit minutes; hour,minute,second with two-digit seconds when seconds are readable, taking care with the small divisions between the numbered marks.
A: 11,01
